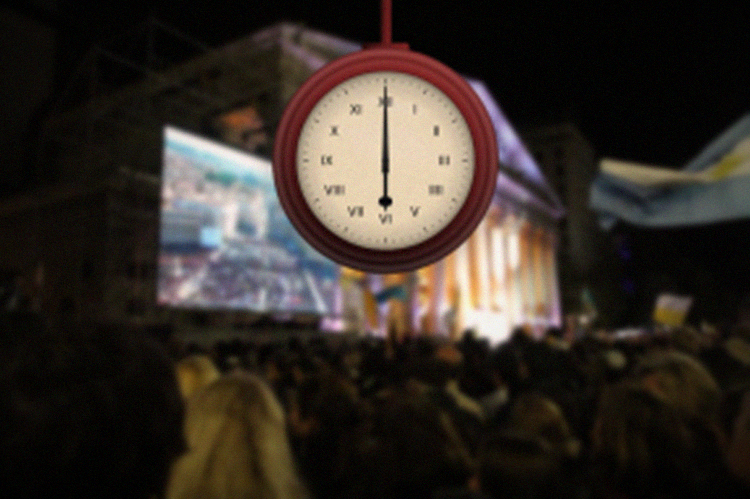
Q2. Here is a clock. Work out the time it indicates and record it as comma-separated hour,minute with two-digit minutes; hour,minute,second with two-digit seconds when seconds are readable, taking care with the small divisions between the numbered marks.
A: 6,00
